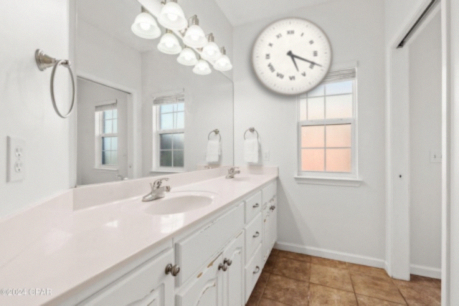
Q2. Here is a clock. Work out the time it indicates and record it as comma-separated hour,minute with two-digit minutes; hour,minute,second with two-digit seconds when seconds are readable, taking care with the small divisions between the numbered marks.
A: 5,19
